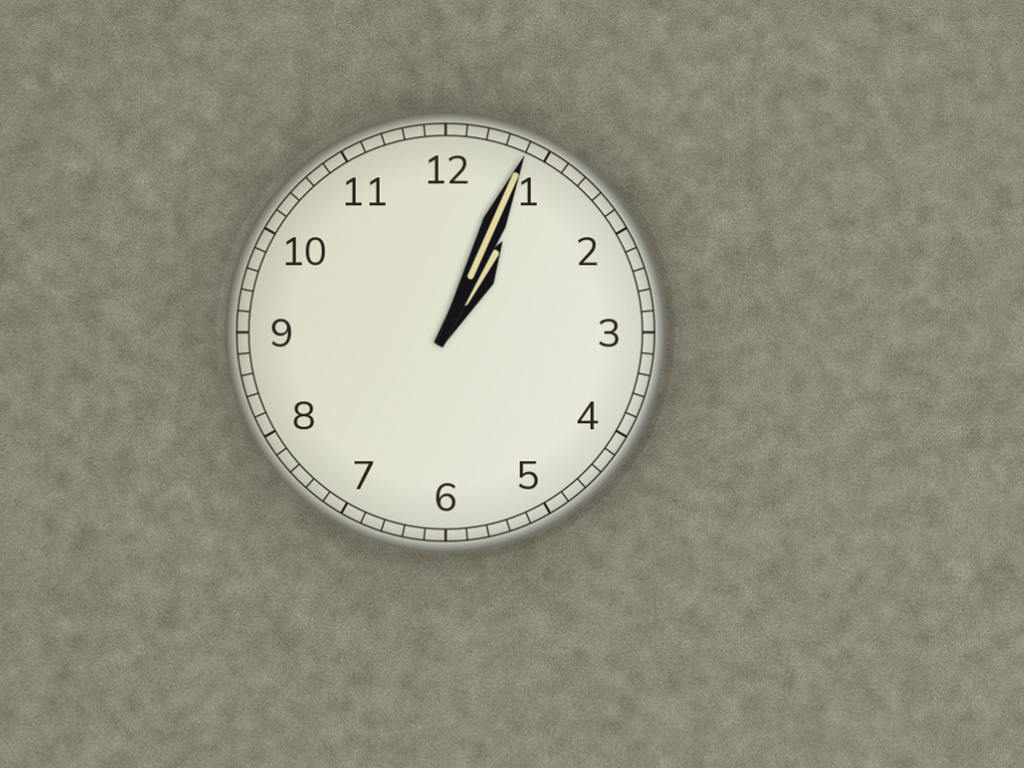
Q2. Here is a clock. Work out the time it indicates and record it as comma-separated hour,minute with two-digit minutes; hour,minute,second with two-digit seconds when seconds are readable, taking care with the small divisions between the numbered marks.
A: 1,04
